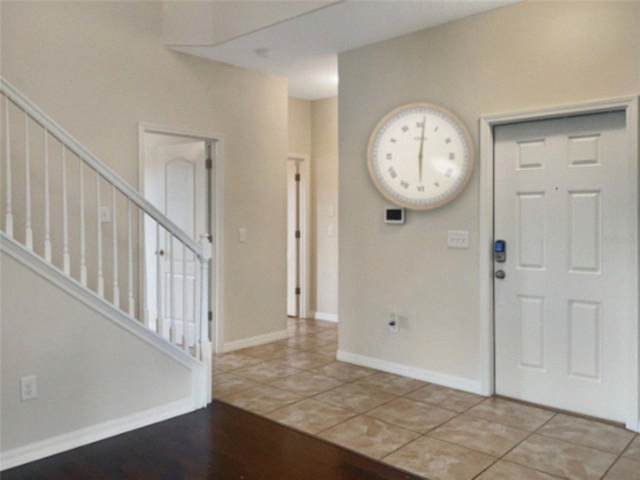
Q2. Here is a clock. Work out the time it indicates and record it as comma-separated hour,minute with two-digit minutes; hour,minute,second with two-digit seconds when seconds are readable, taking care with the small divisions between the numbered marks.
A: 6,01
